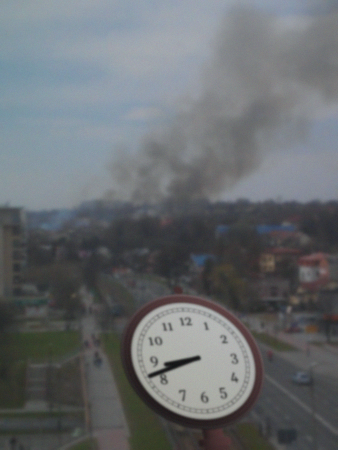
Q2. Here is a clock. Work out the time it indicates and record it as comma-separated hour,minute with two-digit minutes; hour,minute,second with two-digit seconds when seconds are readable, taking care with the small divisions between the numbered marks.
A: 8,42
